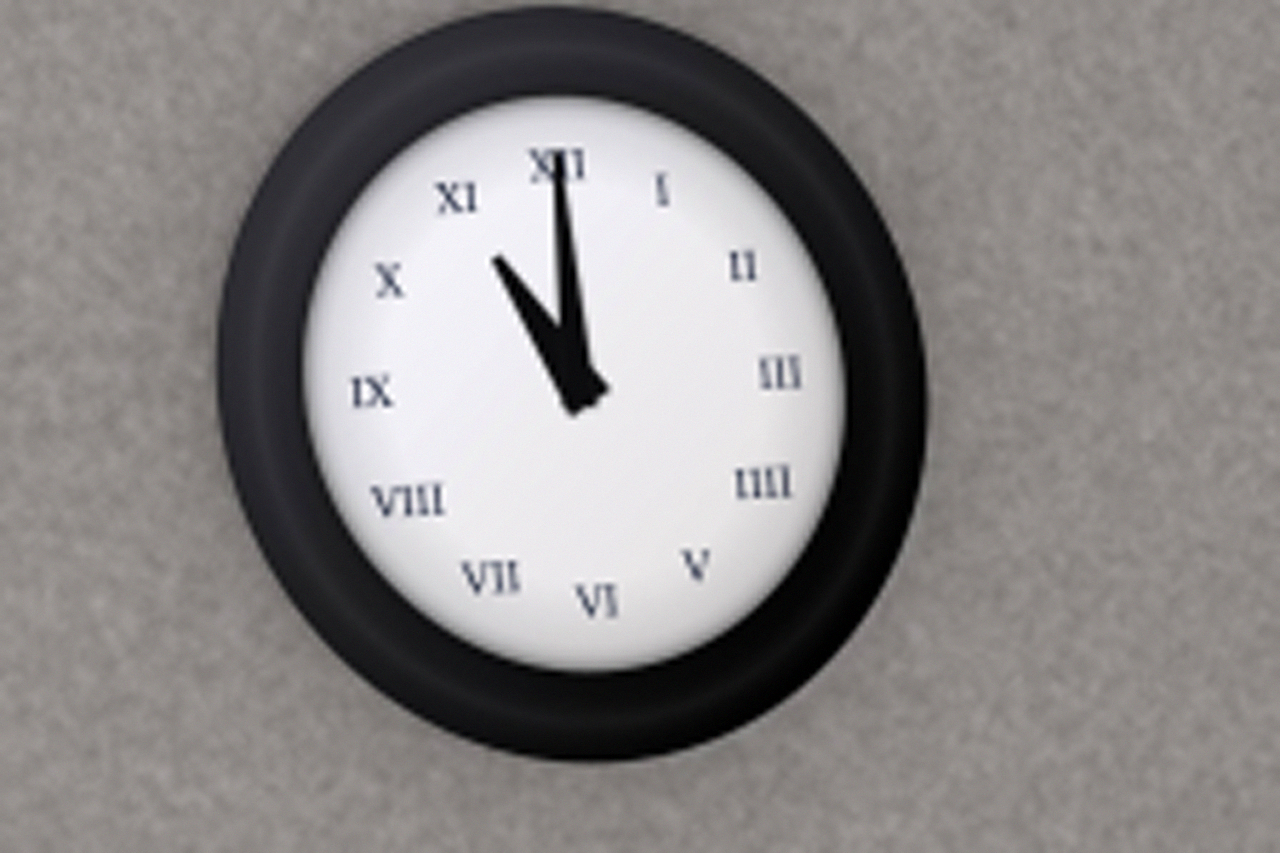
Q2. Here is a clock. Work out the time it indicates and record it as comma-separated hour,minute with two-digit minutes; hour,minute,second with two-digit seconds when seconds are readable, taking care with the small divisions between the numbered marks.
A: 11,00
